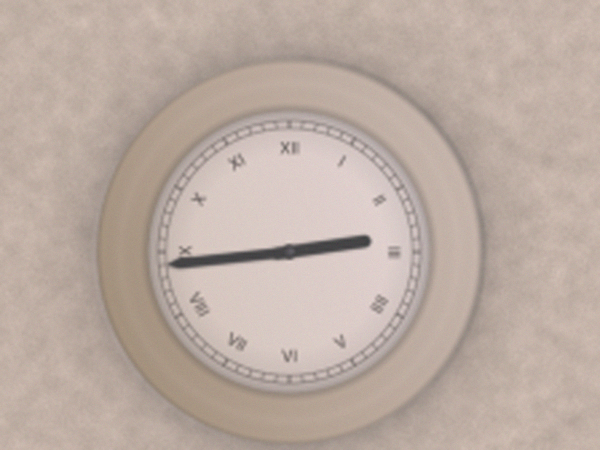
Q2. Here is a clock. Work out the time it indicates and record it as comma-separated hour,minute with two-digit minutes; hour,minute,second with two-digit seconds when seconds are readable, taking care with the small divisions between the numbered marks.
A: 2,44
